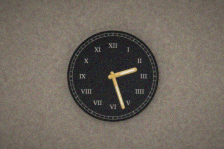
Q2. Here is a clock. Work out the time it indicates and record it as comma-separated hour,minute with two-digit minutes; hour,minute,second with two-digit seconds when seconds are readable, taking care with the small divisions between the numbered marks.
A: 2,27
